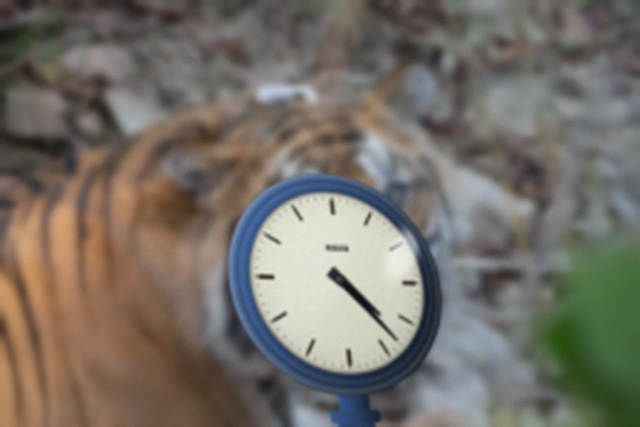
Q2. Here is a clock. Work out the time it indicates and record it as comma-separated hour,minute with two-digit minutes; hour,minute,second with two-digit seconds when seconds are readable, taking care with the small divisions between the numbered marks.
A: 4,23
